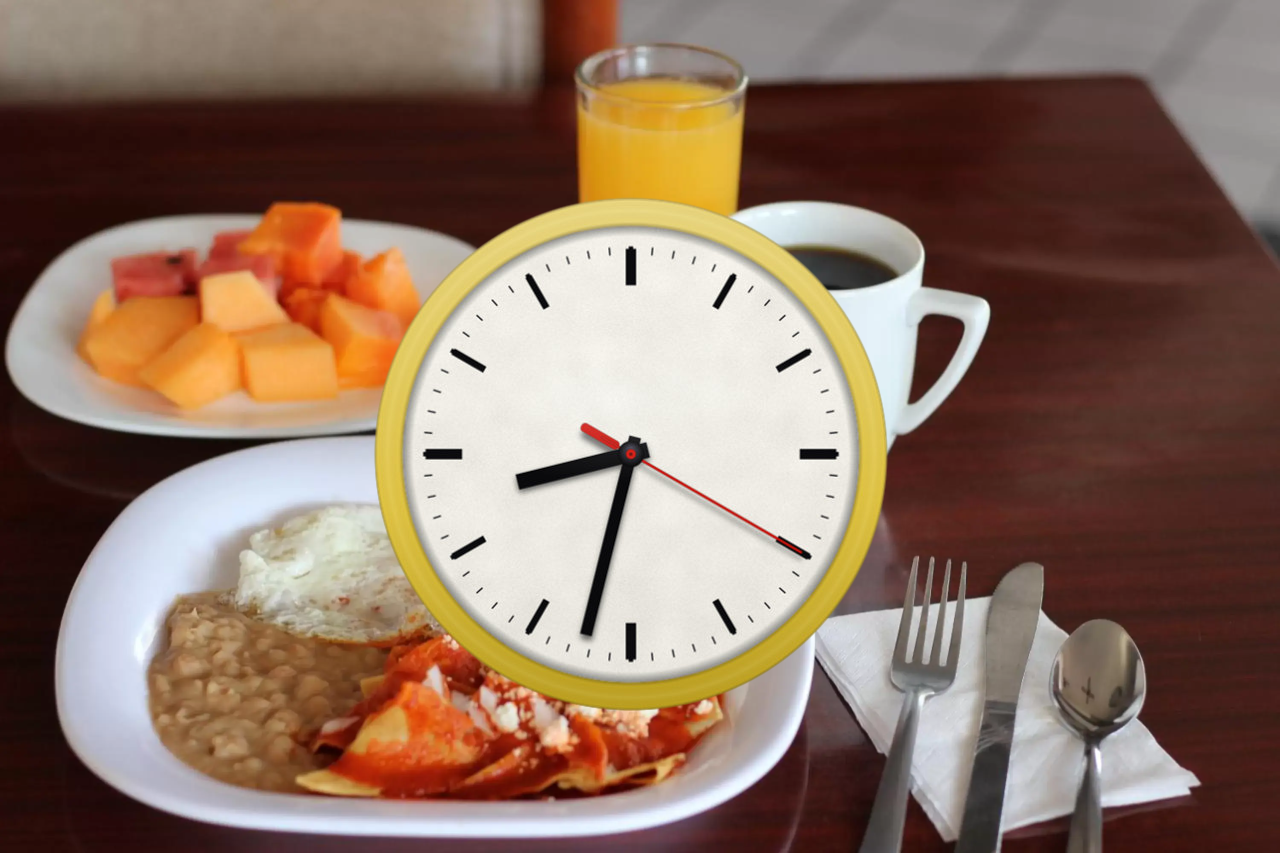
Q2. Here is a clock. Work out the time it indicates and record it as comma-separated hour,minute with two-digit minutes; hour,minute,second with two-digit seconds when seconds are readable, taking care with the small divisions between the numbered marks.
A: 8,32,20
